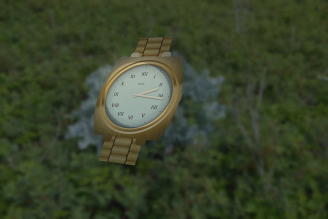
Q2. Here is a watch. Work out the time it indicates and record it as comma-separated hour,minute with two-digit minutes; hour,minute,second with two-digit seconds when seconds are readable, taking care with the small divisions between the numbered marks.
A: 2,16
